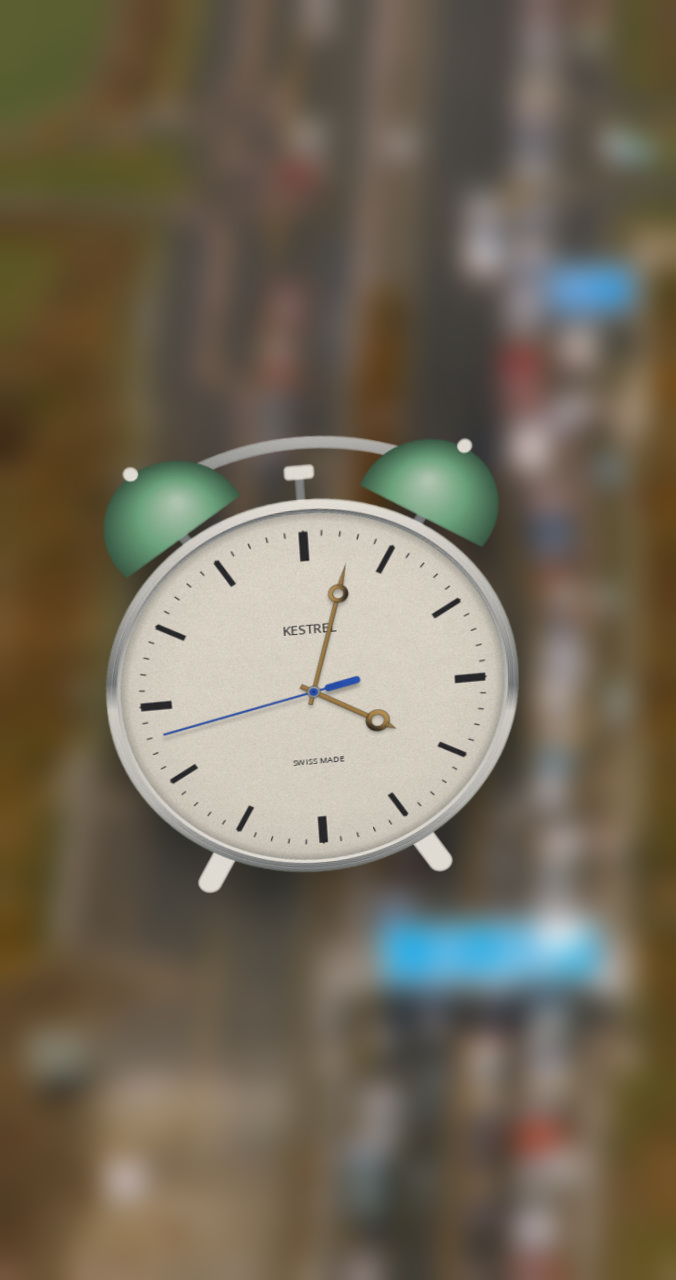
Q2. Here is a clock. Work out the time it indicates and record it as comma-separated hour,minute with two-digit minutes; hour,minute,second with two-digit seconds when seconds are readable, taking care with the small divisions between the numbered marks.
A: 4,02,43
